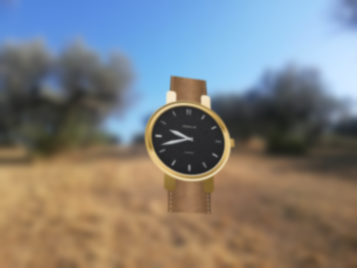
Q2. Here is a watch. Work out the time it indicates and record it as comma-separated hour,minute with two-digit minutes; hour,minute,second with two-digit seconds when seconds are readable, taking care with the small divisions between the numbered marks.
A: 9,42
